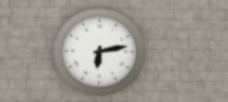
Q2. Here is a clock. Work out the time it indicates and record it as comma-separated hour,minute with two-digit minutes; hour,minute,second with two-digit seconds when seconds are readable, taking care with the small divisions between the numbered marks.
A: 6,13
